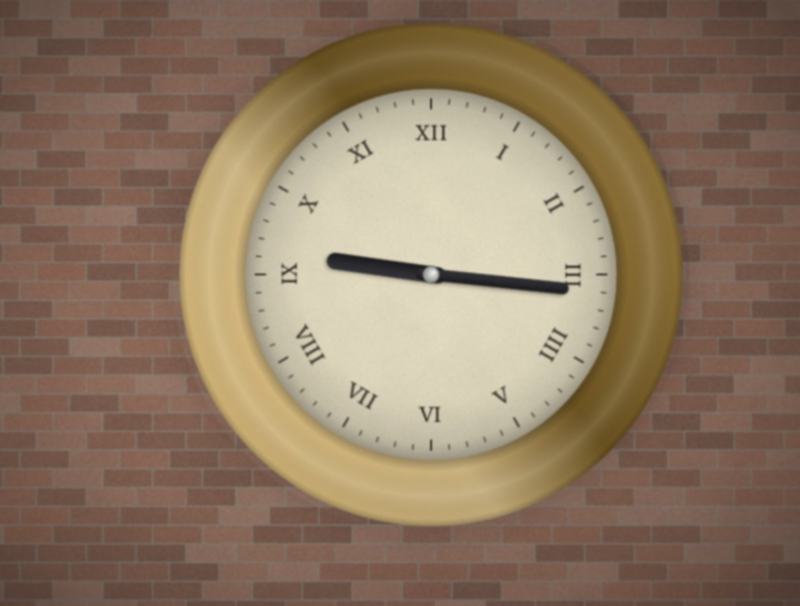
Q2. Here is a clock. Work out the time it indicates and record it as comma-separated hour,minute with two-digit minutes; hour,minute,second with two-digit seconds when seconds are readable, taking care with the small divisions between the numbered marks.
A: 9,16
